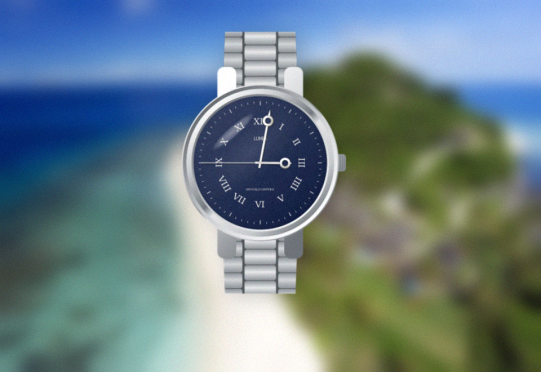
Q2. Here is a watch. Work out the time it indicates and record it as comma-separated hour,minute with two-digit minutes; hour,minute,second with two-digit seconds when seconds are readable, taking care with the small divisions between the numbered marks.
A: 3,01,45
